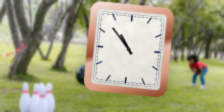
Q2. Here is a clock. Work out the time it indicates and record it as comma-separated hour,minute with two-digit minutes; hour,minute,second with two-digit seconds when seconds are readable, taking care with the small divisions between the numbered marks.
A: 10,53
